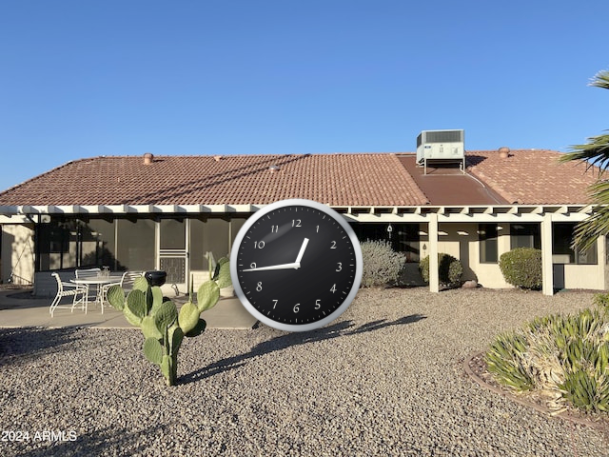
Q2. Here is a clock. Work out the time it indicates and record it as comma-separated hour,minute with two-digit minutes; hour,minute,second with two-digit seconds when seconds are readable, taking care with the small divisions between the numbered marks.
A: 12,44
